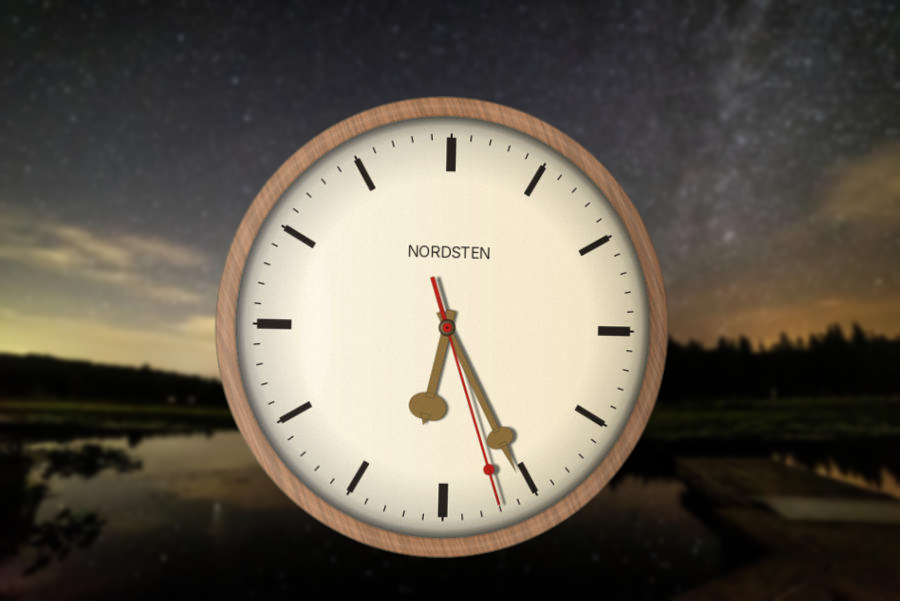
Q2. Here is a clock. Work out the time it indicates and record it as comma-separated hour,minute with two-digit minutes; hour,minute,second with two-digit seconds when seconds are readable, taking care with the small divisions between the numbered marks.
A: 6,25,27
